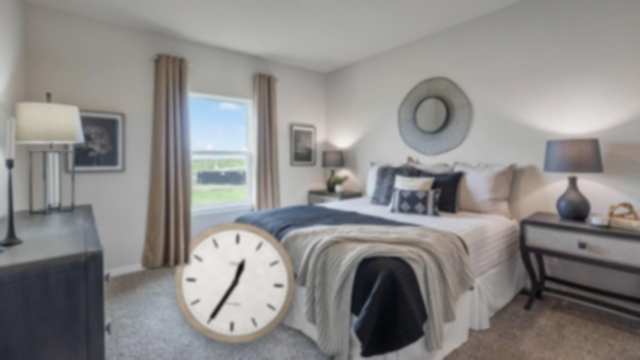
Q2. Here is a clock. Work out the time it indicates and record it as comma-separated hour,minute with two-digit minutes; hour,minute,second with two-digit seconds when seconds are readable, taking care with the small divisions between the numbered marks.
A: 12,35
